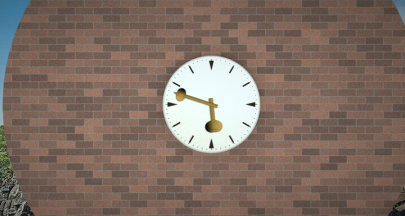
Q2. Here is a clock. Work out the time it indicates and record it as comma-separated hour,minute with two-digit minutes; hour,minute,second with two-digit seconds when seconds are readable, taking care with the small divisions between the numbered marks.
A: 5,48
